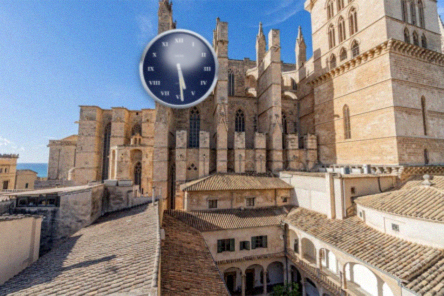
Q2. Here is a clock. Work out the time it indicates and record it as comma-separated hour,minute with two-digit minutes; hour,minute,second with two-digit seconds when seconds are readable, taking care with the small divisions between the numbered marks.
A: 5,29
